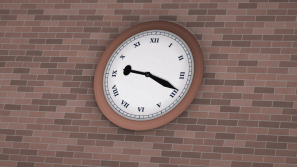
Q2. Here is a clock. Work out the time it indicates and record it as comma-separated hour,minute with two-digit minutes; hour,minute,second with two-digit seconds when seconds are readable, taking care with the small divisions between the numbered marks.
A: 9,19
